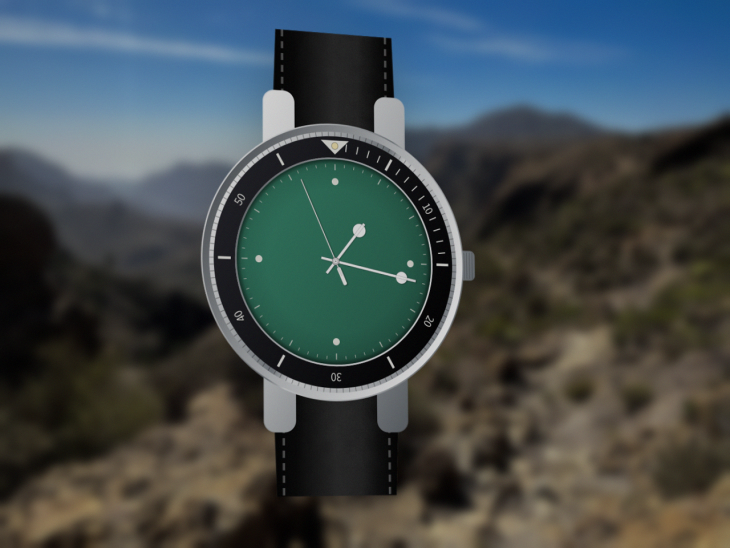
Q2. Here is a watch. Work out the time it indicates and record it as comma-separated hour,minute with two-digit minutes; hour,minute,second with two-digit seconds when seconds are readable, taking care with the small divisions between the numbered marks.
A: 1,16,56
